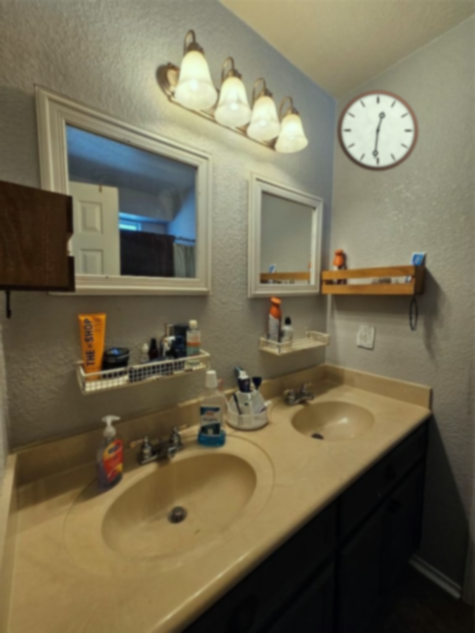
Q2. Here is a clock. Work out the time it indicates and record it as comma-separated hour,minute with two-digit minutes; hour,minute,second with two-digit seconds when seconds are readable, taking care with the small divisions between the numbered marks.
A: 12,31
